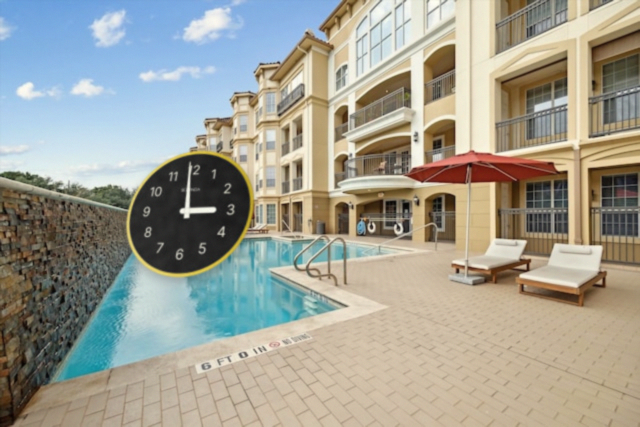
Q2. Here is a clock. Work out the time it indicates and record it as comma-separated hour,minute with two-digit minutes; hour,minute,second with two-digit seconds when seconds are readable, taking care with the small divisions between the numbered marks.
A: 2,59
